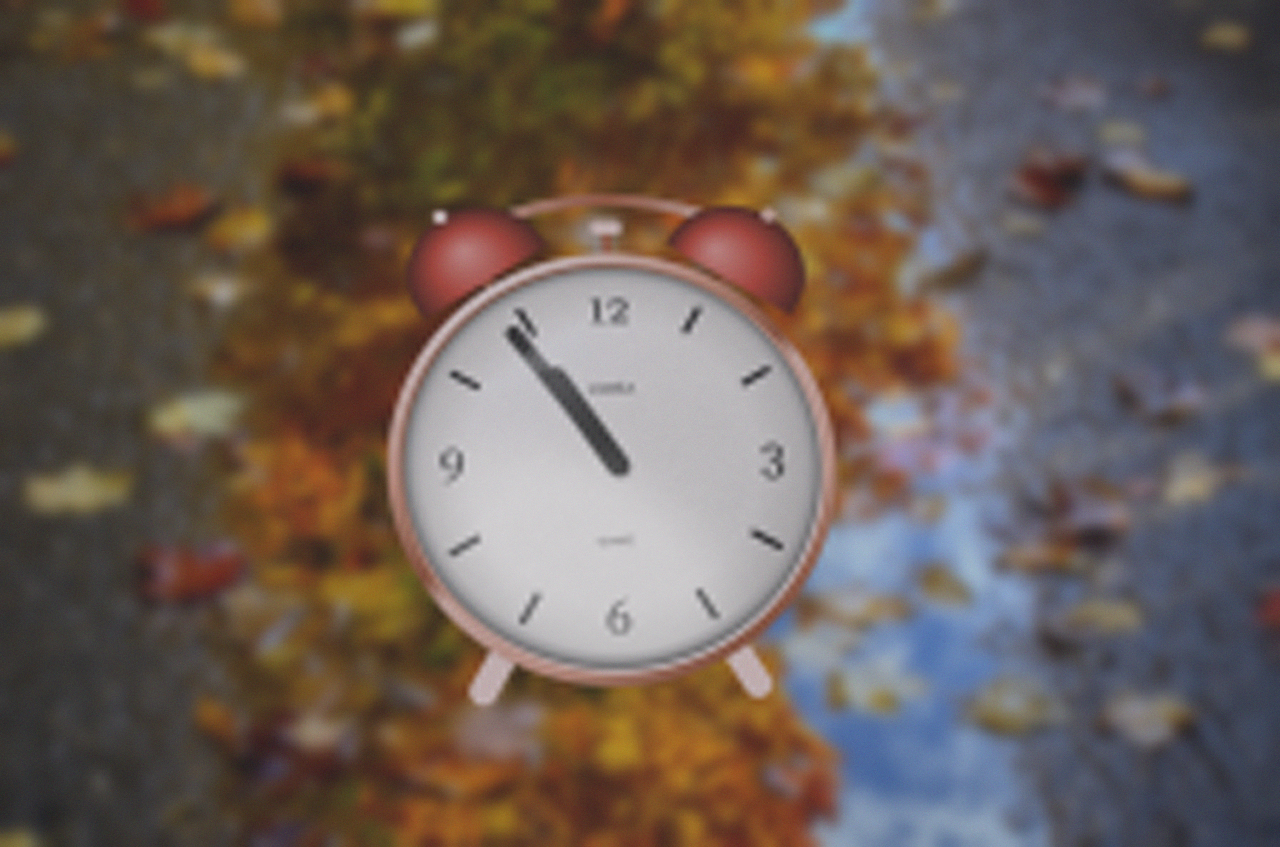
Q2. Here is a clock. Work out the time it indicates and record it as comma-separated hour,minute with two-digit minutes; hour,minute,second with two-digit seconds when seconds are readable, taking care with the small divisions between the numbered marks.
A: 10,54
